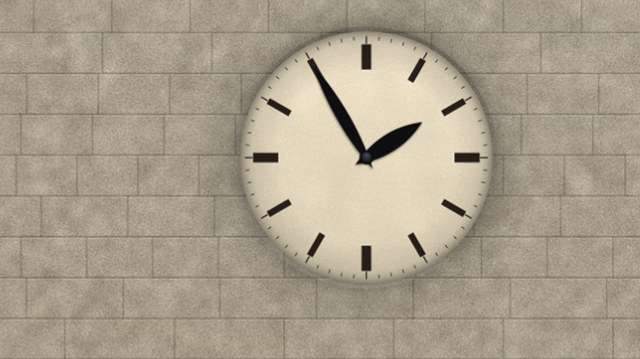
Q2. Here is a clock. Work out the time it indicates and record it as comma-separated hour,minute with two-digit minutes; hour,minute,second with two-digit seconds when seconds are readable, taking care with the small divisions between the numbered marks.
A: 1,55
